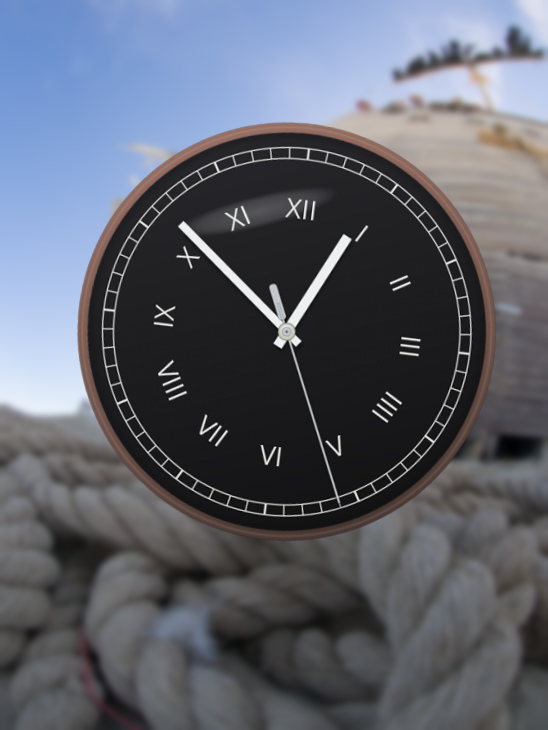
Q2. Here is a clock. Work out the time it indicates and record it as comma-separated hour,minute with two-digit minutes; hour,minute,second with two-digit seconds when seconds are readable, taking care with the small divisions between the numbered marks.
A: 12,51,26
